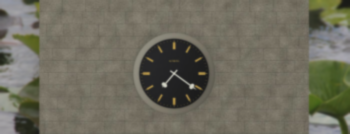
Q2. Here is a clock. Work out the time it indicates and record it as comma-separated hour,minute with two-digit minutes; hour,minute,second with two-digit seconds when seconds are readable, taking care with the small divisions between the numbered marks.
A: 7,21
